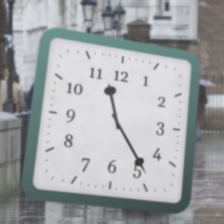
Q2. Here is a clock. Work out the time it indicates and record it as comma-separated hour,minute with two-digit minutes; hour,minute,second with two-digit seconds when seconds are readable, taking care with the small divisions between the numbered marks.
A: 11,24
